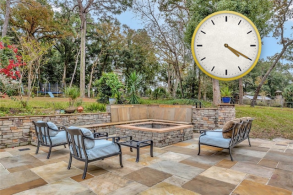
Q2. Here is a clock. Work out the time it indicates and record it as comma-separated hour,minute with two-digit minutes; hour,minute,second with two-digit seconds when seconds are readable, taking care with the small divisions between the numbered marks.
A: 4,20
